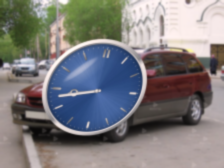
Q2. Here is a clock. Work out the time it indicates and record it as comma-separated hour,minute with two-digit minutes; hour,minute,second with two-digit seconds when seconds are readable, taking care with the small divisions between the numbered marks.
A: 8,43
